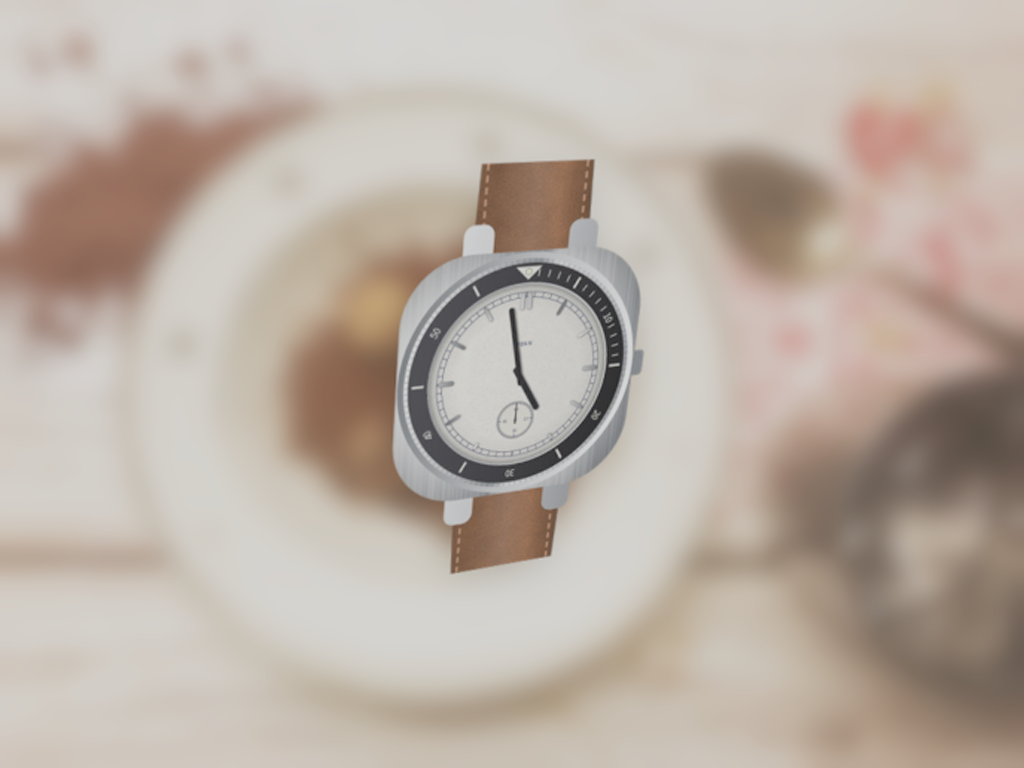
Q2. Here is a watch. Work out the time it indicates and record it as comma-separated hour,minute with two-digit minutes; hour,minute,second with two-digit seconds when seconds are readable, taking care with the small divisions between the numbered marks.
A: 4,58
